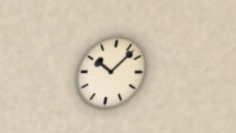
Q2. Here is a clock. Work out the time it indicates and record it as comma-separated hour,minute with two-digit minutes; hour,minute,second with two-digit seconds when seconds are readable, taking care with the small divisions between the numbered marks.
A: 10,07
